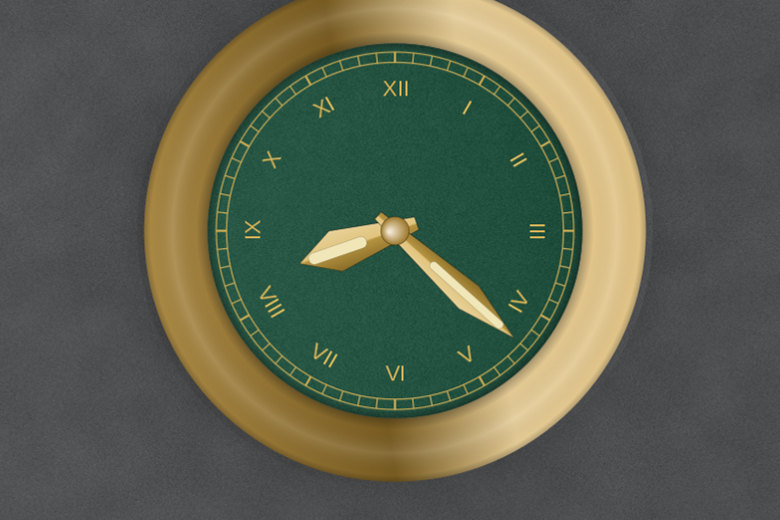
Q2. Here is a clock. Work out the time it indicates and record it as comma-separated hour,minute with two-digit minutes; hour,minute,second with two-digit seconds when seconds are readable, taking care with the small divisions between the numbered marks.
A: 8,22
